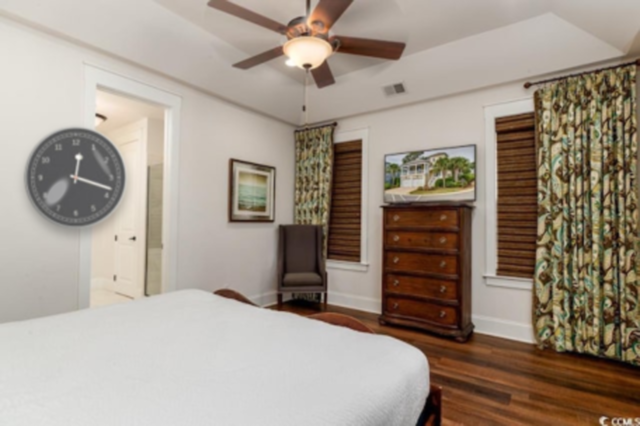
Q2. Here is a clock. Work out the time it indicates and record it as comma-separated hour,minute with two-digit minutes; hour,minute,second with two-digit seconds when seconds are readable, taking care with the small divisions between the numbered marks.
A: 12,18
